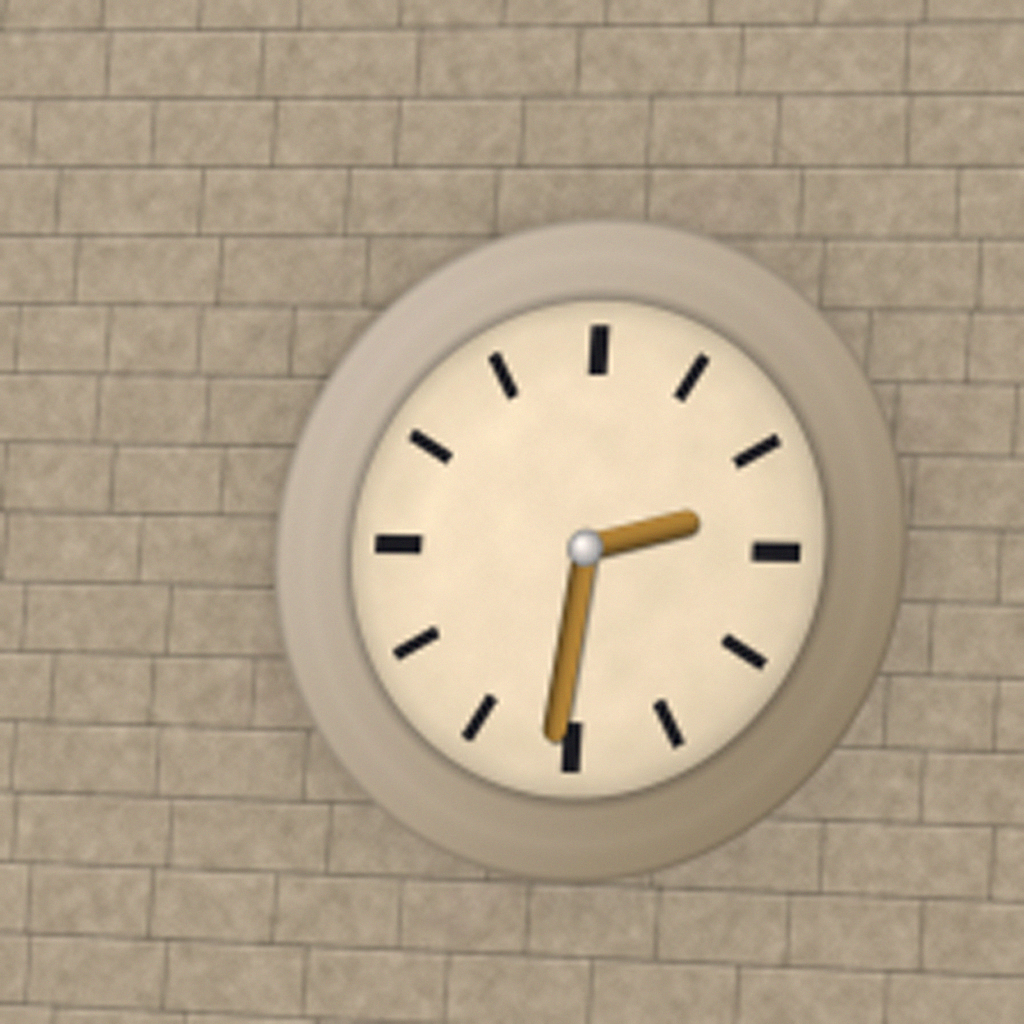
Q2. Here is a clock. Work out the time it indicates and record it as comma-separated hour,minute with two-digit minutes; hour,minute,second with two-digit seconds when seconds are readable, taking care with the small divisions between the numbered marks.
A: 2,31
